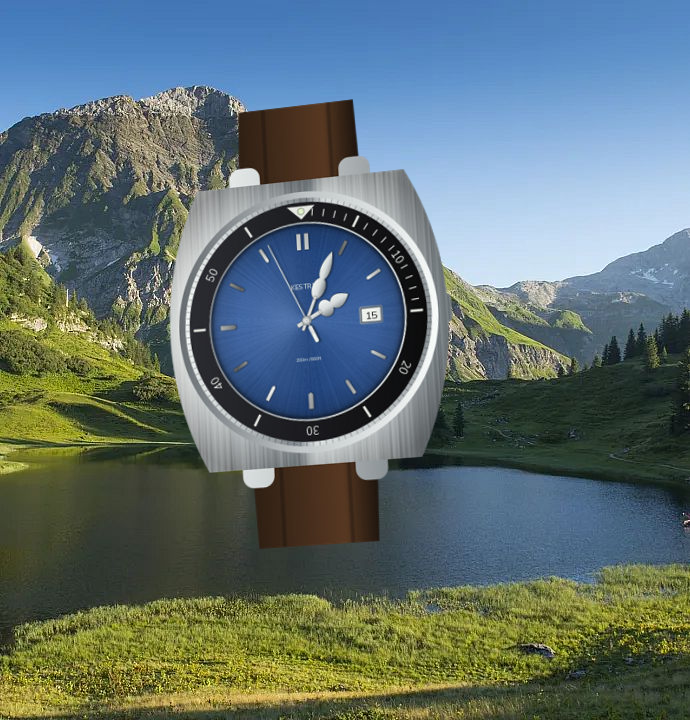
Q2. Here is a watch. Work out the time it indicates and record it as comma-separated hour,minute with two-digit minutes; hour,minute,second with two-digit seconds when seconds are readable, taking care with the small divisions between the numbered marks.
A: 2,03,56
